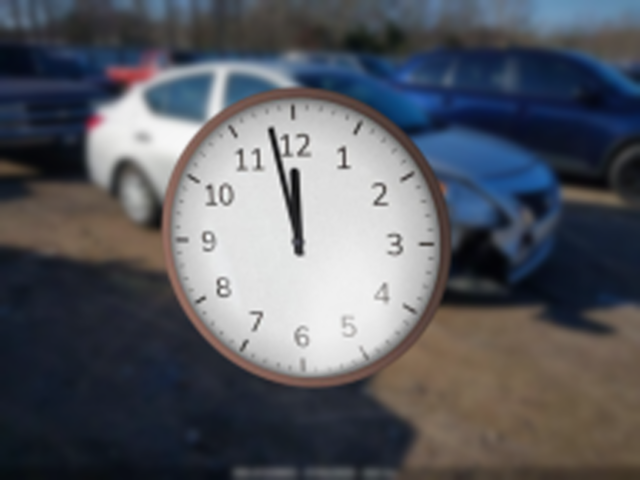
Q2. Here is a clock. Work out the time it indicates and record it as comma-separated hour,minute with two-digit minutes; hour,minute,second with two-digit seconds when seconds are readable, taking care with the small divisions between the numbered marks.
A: 11,58
